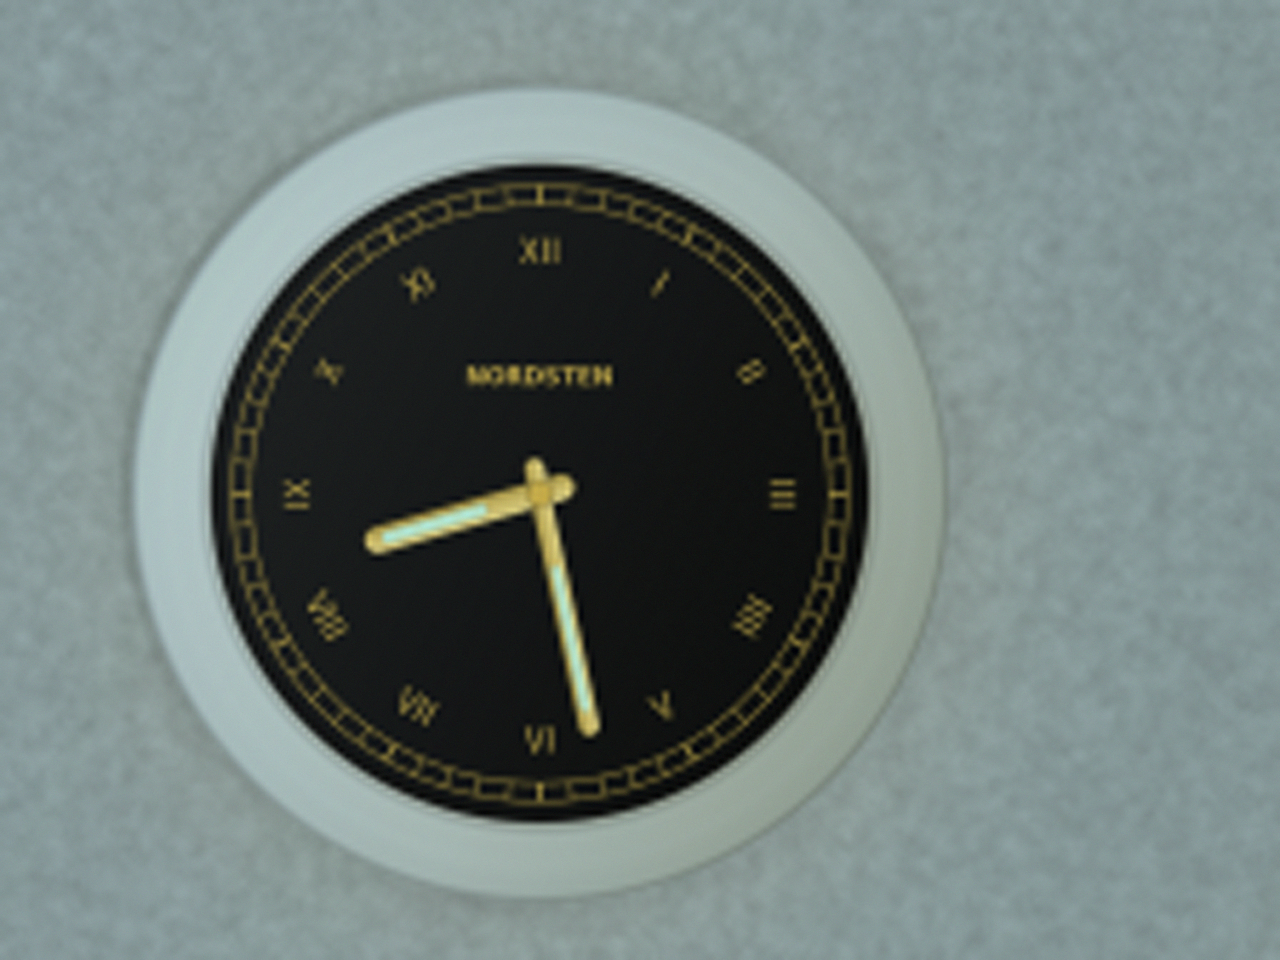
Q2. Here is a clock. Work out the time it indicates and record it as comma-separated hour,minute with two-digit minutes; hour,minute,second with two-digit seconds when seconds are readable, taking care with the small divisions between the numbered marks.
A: 8,28
